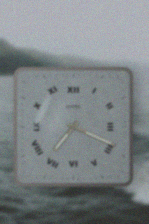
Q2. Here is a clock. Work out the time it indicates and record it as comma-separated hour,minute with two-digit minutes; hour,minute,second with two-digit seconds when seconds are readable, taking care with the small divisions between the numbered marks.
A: 7,19
